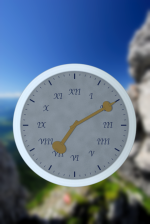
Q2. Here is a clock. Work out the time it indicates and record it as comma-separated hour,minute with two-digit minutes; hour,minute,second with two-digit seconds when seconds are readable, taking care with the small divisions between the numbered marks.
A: 7,10
